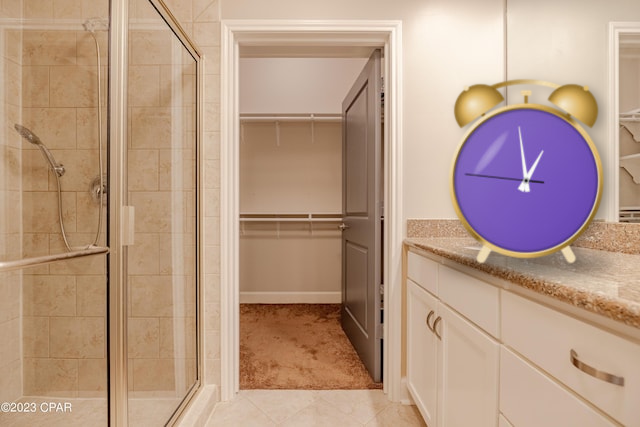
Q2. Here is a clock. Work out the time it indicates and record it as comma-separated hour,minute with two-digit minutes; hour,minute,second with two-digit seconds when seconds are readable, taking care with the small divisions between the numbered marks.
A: 12,58,46
